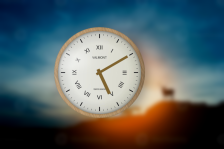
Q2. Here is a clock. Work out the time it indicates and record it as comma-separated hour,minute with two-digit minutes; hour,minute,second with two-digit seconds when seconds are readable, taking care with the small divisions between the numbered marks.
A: 5,10
